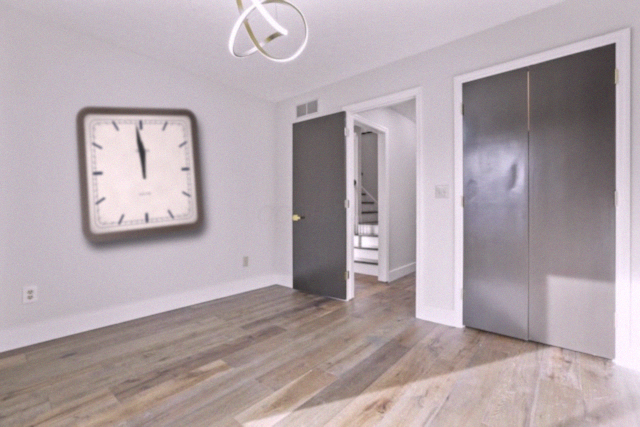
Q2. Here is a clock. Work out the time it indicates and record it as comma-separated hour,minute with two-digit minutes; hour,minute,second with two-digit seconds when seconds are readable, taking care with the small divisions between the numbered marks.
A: 11,59
